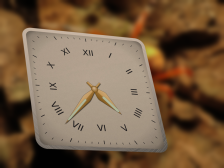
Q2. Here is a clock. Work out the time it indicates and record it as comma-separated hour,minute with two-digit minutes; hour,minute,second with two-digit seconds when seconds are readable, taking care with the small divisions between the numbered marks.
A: 4,37
